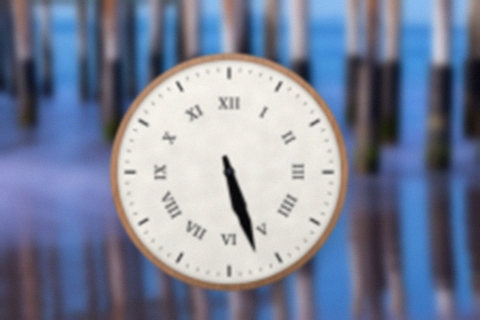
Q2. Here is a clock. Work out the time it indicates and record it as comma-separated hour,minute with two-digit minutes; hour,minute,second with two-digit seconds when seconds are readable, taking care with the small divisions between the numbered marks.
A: 5,27
